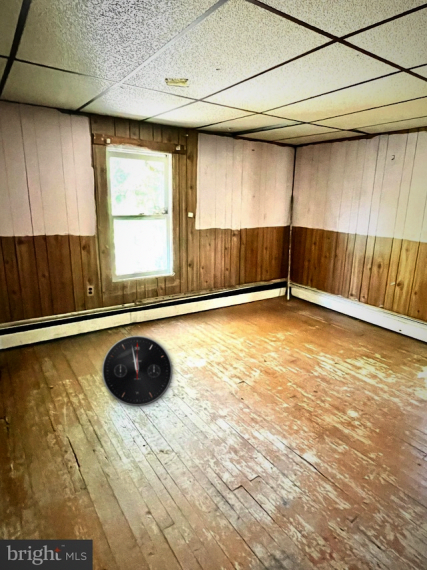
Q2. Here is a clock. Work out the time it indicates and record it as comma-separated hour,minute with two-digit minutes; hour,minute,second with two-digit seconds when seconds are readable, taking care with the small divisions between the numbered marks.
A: 11,58
